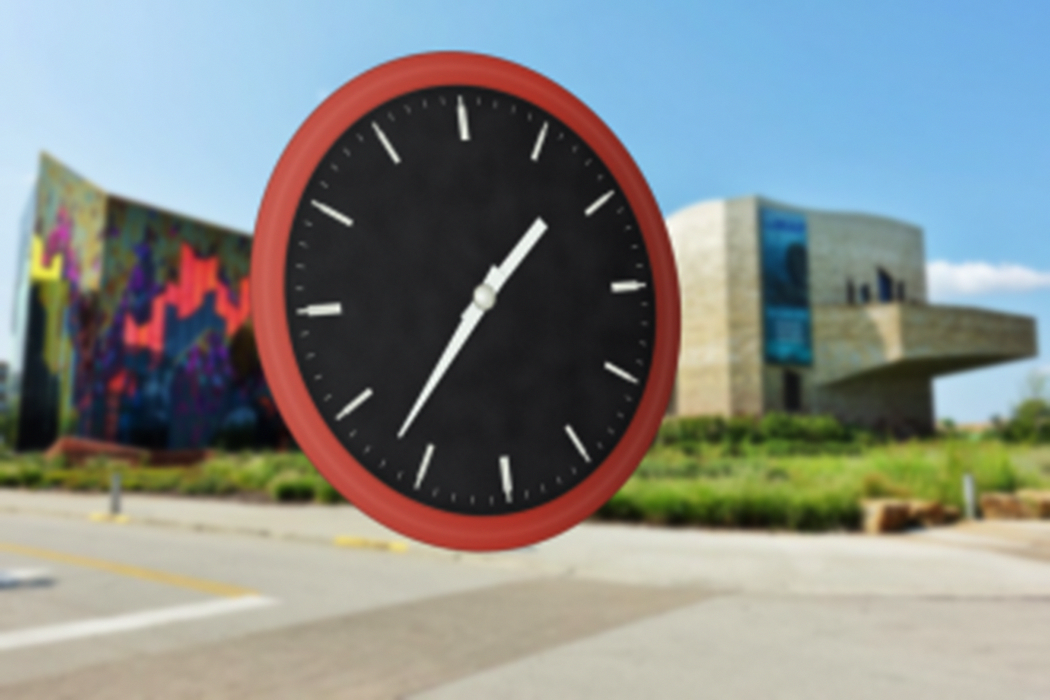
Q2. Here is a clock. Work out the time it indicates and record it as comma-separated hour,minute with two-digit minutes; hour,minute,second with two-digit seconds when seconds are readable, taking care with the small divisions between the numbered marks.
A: 1,37
